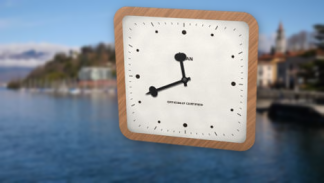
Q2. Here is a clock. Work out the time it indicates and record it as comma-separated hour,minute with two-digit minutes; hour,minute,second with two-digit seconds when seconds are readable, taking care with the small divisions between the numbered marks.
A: 11,41
